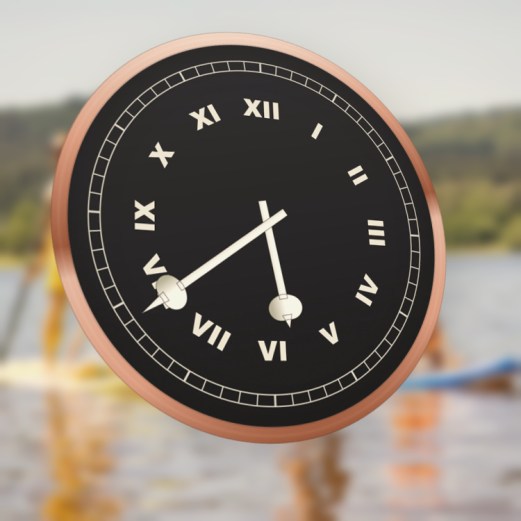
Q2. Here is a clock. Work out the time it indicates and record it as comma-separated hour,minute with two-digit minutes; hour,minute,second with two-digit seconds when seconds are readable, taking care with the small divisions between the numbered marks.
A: 5,39
